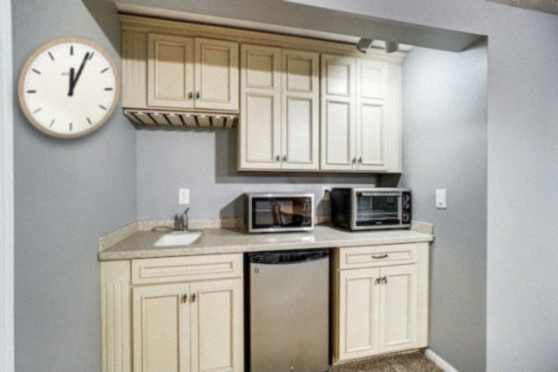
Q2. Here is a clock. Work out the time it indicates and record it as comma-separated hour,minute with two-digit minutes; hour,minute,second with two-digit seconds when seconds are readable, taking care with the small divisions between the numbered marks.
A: 12,04
